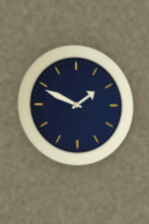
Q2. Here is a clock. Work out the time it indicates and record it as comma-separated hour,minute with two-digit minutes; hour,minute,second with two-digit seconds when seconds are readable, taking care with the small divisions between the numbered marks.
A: 1,49
